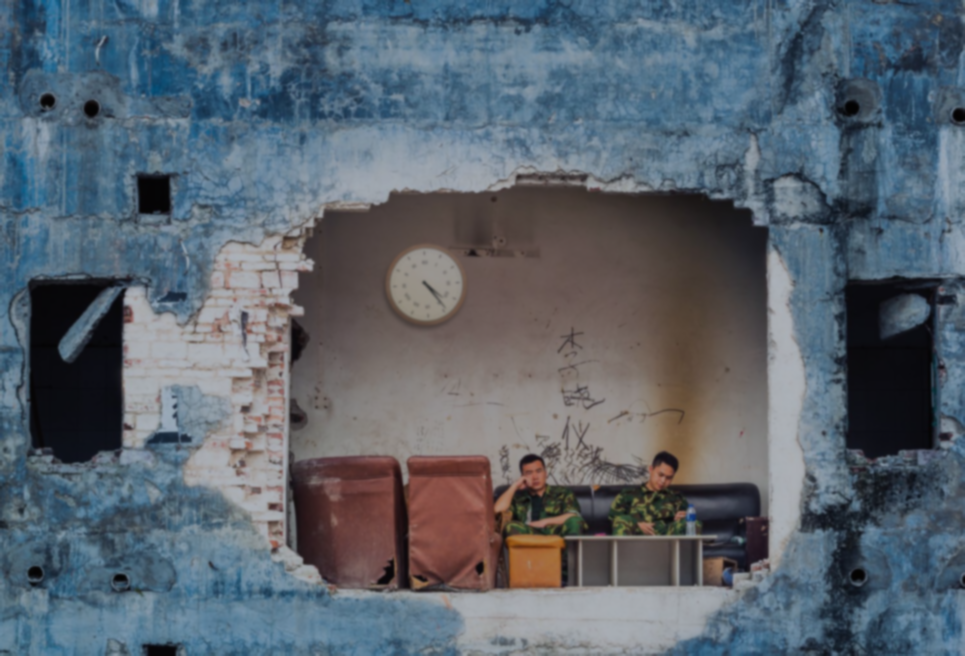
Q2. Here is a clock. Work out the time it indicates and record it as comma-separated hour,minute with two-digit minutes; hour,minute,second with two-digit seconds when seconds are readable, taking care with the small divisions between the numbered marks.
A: 4,24
